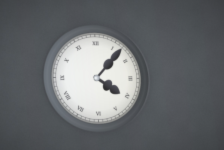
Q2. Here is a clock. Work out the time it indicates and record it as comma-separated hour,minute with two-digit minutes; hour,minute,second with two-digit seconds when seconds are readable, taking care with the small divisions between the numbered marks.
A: 4,07
